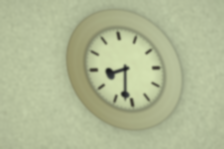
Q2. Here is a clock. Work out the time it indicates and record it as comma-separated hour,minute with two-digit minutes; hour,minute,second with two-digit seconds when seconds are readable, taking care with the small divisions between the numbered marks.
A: 8,32
